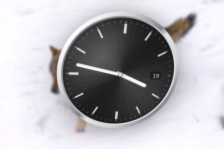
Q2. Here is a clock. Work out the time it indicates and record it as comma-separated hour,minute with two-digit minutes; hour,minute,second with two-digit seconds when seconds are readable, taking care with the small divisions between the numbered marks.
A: 3,47
